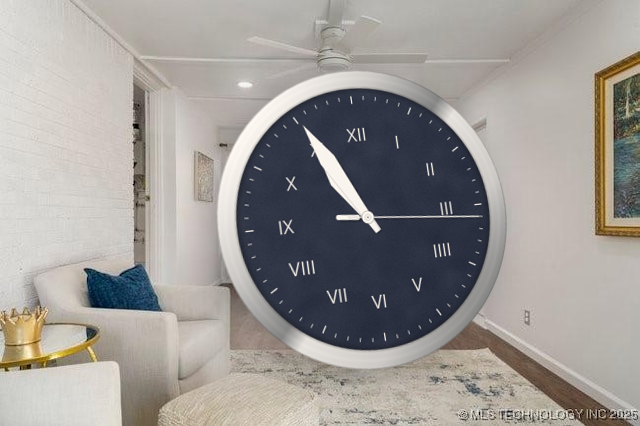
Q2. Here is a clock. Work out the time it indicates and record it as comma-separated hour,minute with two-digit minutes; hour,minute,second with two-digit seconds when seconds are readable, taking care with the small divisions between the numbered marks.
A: 10,55,16
